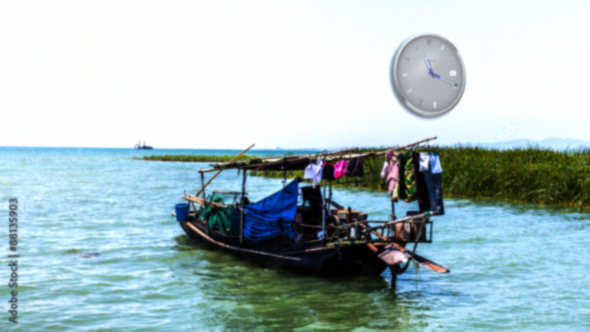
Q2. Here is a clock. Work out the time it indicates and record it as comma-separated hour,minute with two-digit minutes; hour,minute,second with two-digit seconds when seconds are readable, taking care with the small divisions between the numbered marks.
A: 11,19
